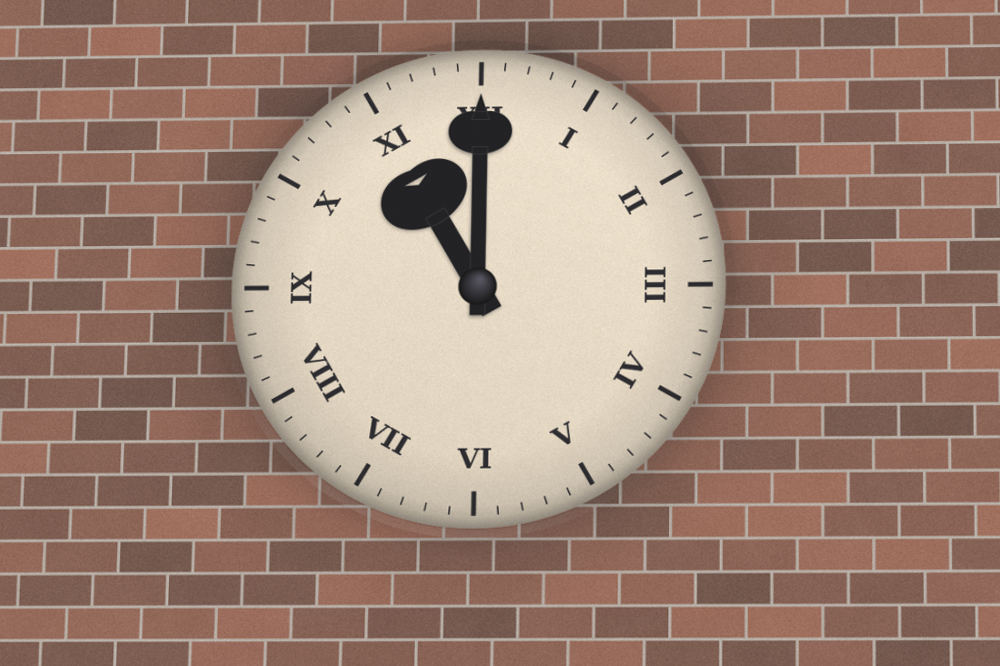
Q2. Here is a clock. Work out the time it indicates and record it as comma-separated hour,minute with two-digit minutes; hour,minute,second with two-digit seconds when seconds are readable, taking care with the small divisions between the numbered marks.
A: 11,00
